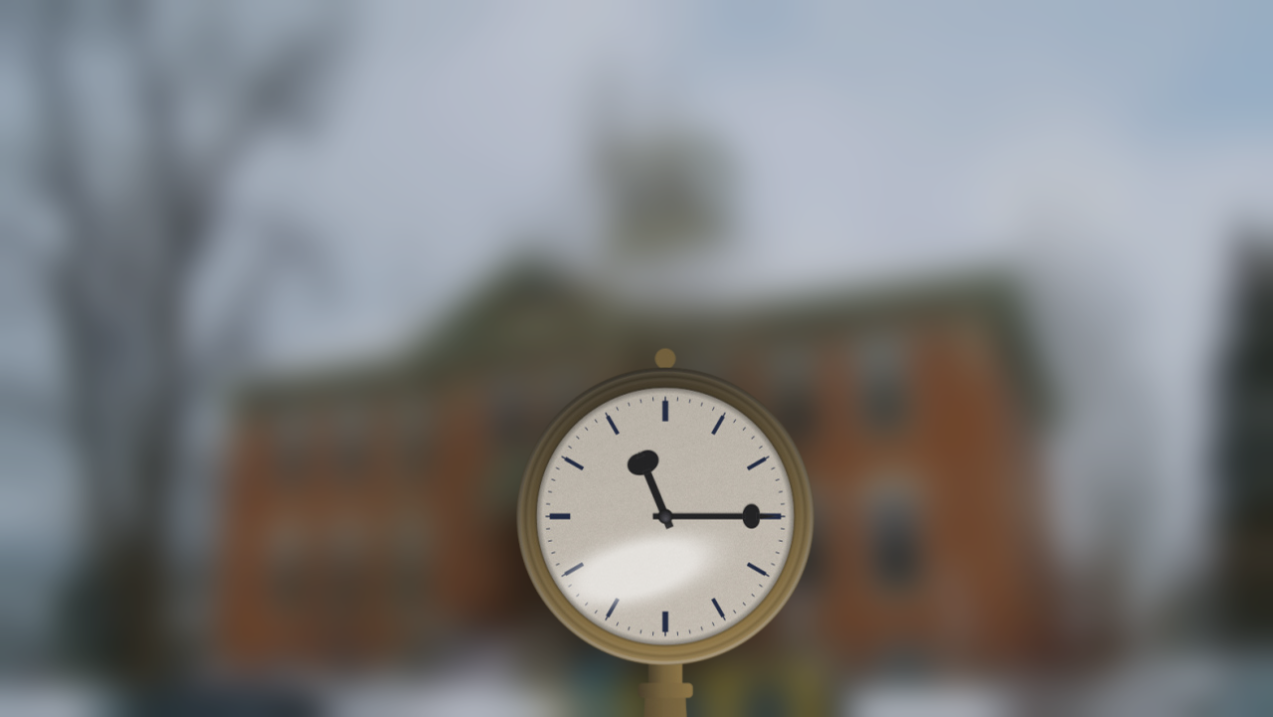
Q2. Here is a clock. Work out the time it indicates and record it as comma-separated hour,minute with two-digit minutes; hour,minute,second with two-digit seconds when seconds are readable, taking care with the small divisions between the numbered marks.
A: 11,15
